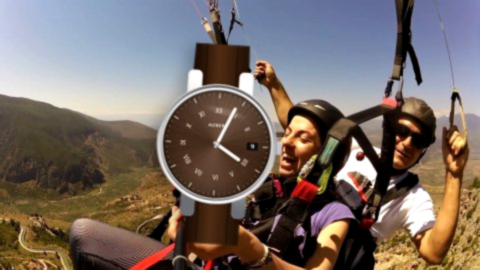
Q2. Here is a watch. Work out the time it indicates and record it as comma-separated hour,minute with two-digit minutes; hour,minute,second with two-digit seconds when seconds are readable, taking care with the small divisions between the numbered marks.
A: 4,04
